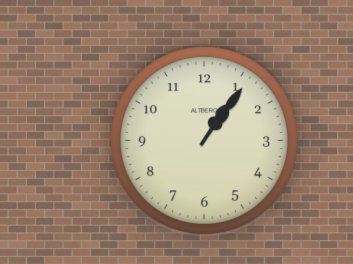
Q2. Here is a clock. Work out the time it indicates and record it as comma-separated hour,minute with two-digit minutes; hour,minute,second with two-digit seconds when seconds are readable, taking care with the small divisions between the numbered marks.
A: 1,06
